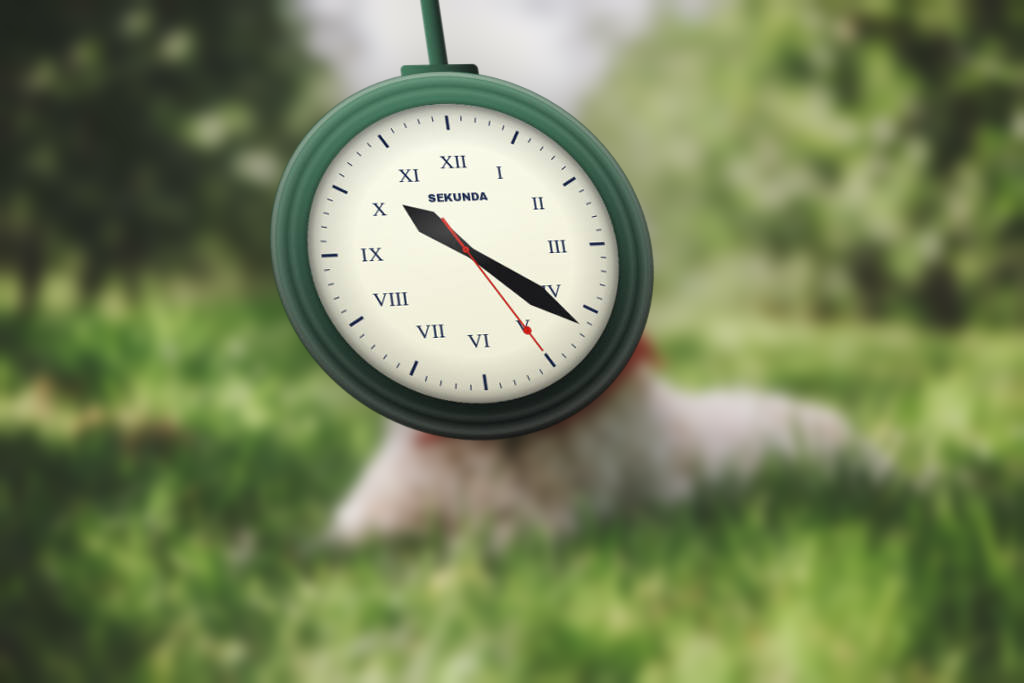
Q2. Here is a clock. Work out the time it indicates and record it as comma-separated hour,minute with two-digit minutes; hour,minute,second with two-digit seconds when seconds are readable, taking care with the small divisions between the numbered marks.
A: 10,21,25
